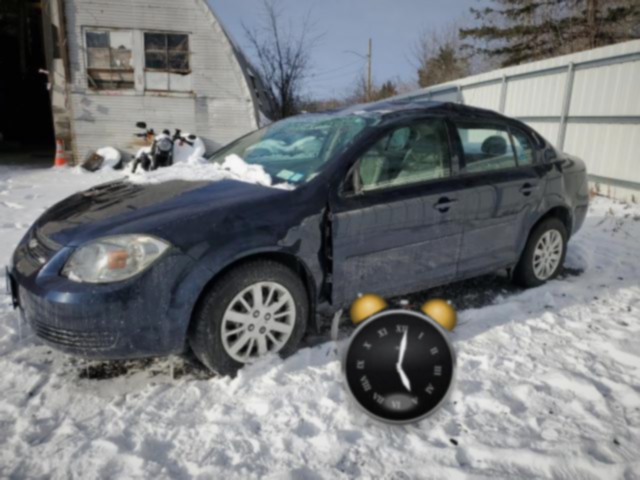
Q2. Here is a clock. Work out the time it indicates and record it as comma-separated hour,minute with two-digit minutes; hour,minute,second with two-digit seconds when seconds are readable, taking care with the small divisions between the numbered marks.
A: 5,01
